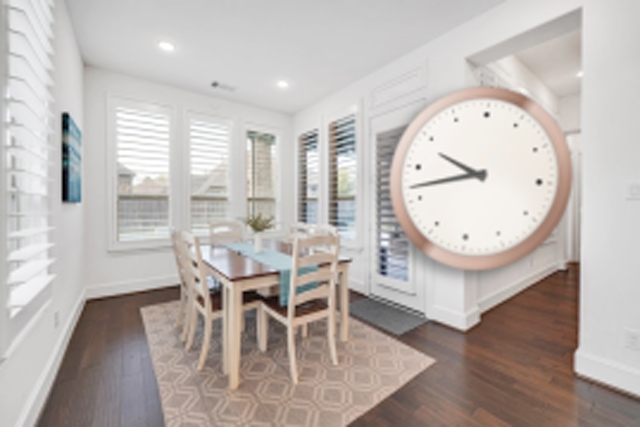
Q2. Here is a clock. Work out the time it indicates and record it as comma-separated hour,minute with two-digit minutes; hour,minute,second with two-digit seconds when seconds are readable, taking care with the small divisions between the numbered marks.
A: 9,42
